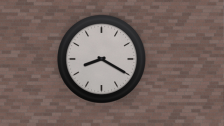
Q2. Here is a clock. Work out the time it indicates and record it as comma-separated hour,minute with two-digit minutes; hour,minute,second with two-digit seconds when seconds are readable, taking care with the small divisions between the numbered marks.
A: 8,20
